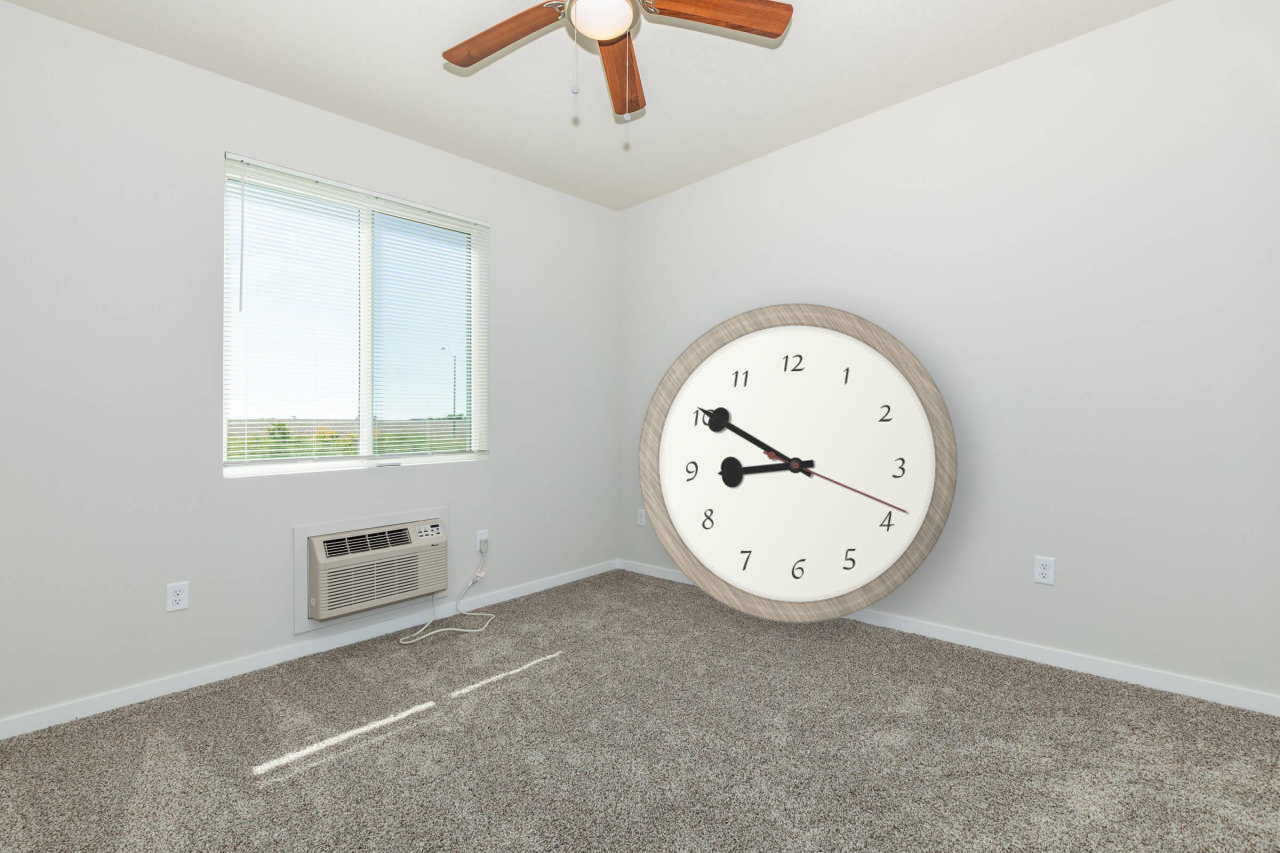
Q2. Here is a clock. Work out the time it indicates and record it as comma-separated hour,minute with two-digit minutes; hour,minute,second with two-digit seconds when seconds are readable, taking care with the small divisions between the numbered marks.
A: 8,50,19
